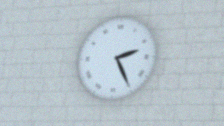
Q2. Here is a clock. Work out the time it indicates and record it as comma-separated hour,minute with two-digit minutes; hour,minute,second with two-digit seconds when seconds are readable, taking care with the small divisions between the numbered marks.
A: 2,25
